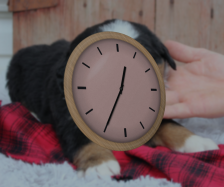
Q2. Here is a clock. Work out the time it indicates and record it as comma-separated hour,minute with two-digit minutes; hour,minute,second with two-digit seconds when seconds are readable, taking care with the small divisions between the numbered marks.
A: 12,35
